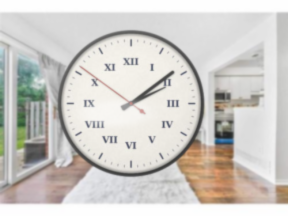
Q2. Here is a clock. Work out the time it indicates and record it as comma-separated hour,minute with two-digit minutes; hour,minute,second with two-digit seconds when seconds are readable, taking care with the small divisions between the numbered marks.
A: 2,08,51
